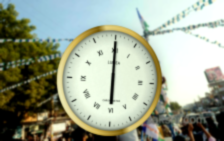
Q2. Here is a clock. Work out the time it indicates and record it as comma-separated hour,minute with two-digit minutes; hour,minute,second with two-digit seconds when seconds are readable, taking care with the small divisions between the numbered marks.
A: 6,00
